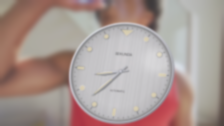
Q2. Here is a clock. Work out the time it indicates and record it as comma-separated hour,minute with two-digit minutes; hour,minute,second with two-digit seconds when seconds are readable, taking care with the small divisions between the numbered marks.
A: 8,37
